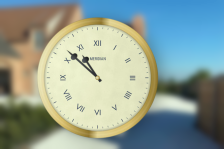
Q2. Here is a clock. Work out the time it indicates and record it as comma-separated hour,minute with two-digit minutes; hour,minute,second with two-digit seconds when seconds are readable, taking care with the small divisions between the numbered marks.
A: 10,52
